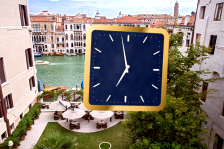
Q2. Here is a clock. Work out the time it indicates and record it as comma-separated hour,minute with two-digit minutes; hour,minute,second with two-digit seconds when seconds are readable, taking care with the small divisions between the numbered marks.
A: 6,58
